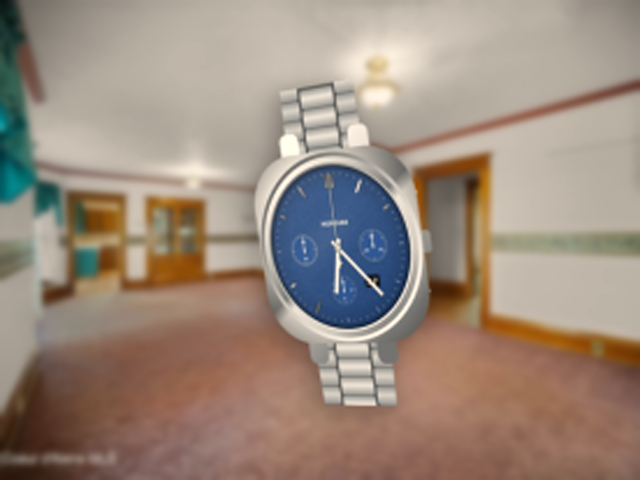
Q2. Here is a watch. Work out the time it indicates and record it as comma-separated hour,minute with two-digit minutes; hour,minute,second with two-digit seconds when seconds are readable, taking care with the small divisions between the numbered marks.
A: 6,23
